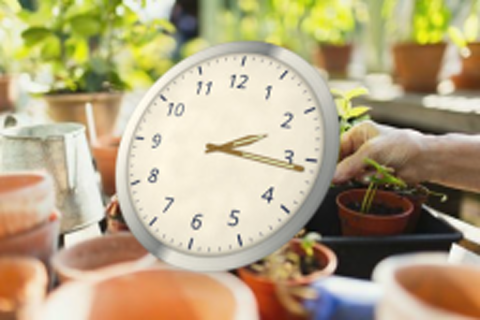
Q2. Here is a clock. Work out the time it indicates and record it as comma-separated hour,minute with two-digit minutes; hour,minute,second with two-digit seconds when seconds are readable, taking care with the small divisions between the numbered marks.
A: 2,16
